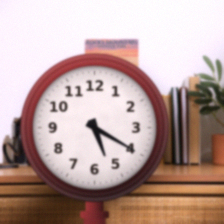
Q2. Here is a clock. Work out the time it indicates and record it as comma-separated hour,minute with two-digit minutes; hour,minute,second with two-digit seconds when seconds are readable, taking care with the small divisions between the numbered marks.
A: 5,20
